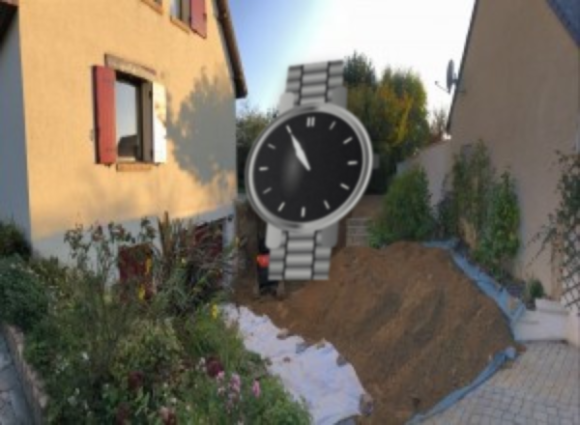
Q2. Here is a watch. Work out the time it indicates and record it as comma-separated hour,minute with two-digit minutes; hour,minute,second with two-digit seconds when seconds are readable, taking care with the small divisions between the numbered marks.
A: 10,55
